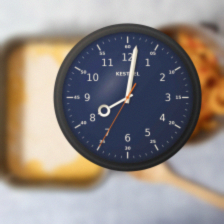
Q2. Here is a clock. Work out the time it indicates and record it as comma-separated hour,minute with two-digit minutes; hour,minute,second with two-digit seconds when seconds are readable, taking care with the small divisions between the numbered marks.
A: 8,01,35
